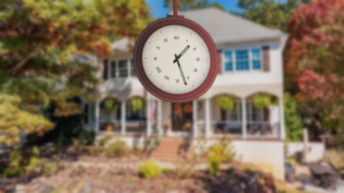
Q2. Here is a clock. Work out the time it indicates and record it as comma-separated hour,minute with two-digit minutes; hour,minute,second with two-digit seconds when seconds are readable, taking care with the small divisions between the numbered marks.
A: 1,27
